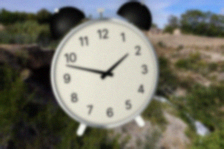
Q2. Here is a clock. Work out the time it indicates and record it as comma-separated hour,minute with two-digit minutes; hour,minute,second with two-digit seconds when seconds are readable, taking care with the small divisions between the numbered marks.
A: 1,48
